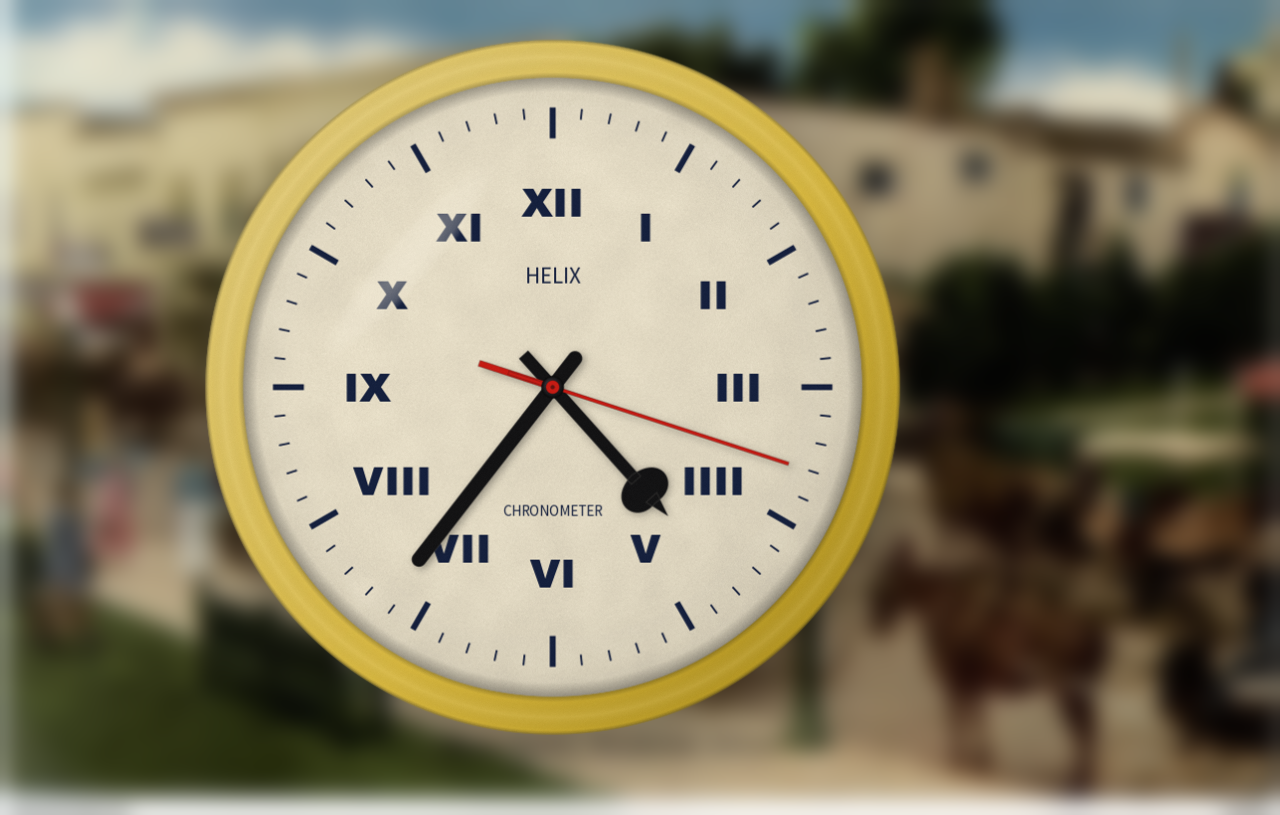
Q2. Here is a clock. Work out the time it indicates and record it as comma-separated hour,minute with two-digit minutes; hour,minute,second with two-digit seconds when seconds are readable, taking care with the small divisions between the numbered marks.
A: 4,36,18
